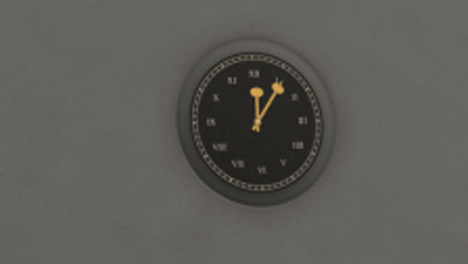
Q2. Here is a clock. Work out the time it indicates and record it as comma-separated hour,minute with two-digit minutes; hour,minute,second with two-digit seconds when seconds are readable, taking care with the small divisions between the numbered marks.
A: 12,06
